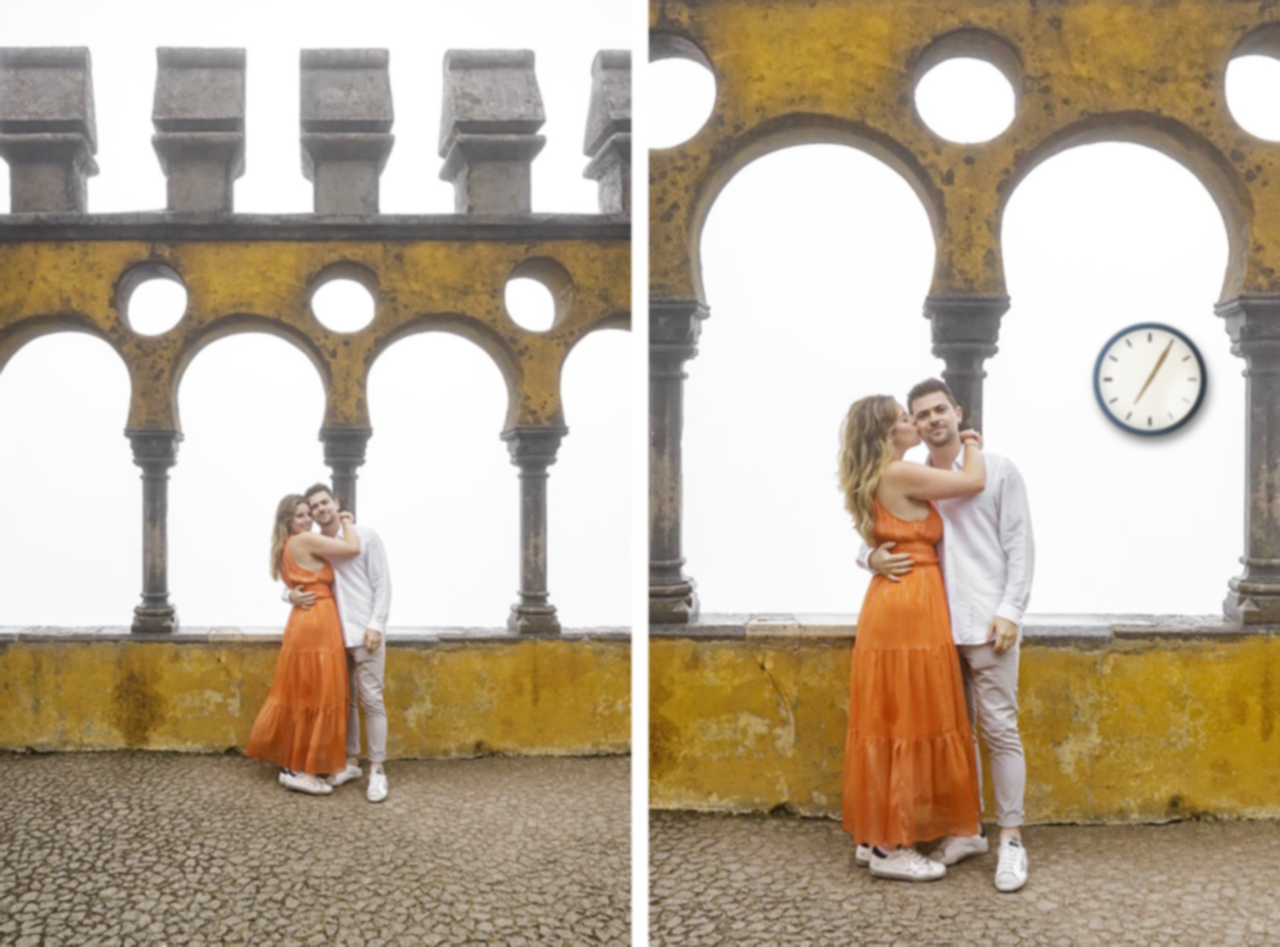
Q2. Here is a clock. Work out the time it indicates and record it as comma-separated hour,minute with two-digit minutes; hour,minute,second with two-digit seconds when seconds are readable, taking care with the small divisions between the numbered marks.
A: 7,05
